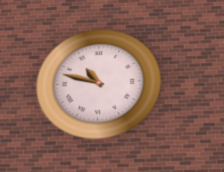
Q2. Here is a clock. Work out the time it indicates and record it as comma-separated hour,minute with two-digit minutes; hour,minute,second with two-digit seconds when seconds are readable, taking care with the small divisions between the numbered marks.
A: 10,48
